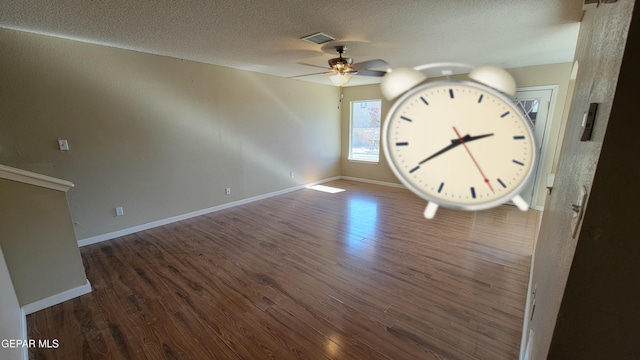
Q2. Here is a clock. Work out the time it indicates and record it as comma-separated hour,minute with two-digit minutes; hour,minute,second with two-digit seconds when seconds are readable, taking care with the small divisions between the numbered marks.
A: 2,40,27
